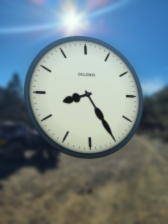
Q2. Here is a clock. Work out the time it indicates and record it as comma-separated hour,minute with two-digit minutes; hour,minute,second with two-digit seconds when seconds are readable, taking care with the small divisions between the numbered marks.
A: 8,25
